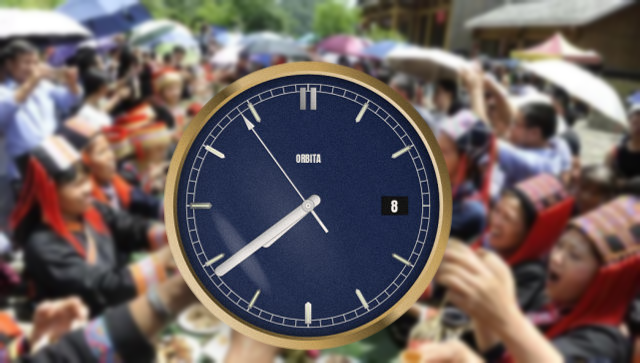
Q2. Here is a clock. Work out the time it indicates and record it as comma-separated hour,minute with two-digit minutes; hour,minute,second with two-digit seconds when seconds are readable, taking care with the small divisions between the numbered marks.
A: 7,38,54
